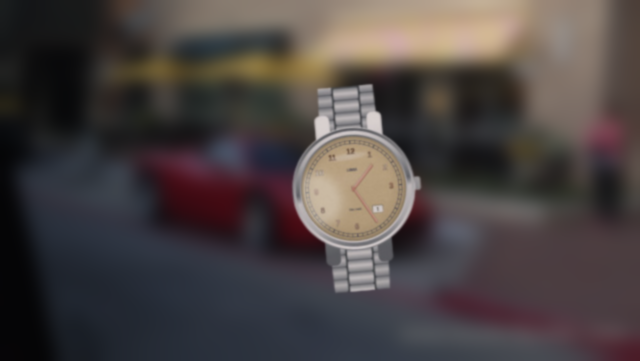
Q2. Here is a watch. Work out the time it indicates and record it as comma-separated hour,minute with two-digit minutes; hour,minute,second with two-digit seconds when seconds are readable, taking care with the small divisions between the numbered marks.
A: 1,25
